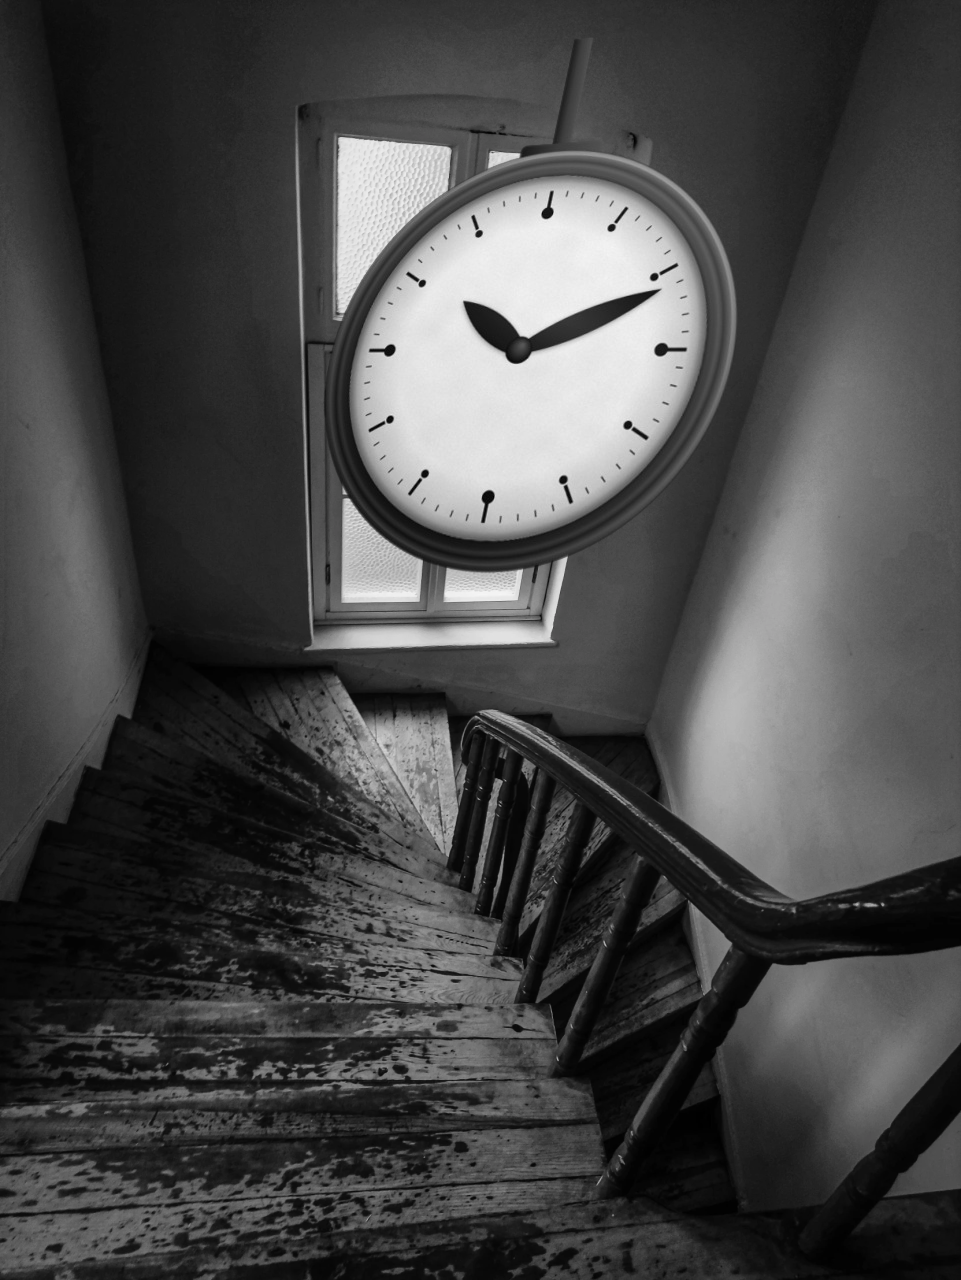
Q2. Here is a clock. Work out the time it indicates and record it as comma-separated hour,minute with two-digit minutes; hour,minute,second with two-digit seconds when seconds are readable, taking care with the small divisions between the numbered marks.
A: 10,11
